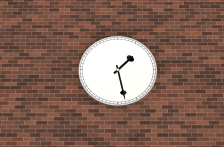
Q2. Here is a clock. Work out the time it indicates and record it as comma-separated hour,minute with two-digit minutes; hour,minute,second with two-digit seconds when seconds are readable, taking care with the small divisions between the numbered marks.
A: 1,28
